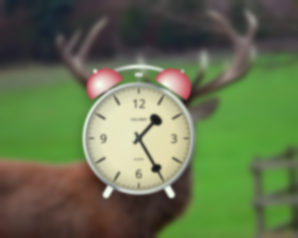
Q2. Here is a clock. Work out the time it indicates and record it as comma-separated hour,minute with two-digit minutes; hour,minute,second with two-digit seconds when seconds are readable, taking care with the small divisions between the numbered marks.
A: 1,25
